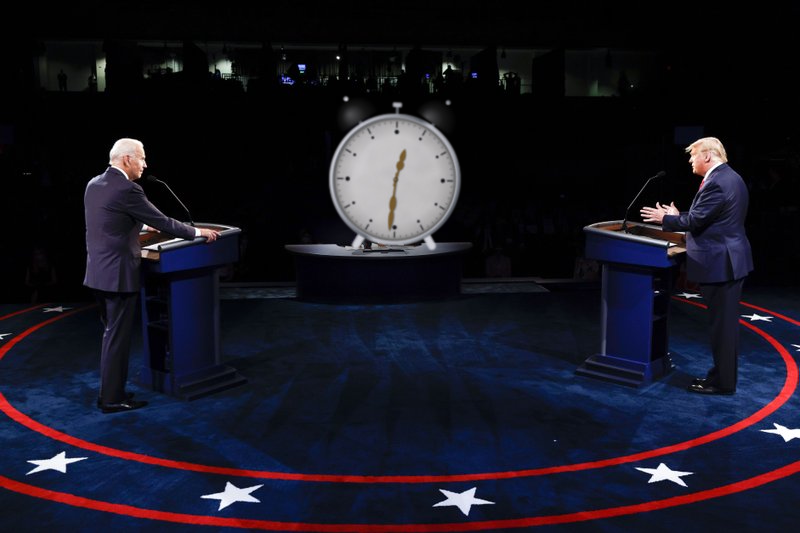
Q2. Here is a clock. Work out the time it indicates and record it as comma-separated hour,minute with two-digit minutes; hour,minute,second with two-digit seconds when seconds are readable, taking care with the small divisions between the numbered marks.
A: 12,31
